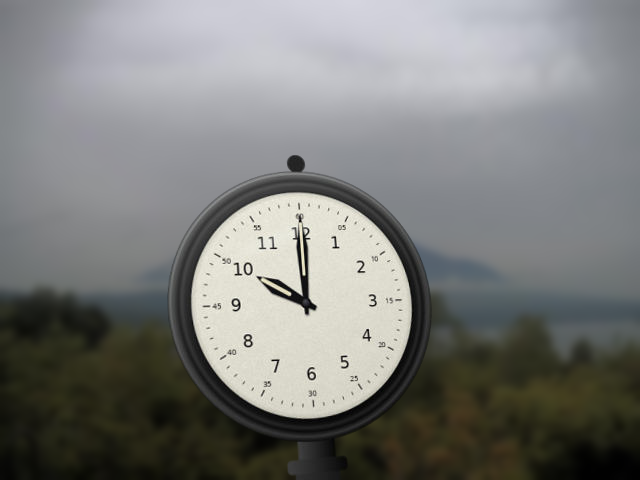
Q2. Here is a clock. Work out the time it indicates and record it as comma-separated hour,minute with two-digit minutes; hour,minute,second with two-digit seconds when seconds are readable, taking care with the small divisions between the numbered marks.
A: 10,00
